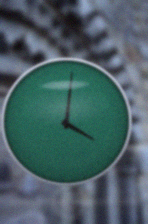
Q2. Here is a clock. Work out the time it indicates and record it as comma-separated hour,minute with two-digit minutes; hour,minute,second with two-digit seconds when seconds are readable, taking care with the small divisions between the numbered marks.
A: 4,01
